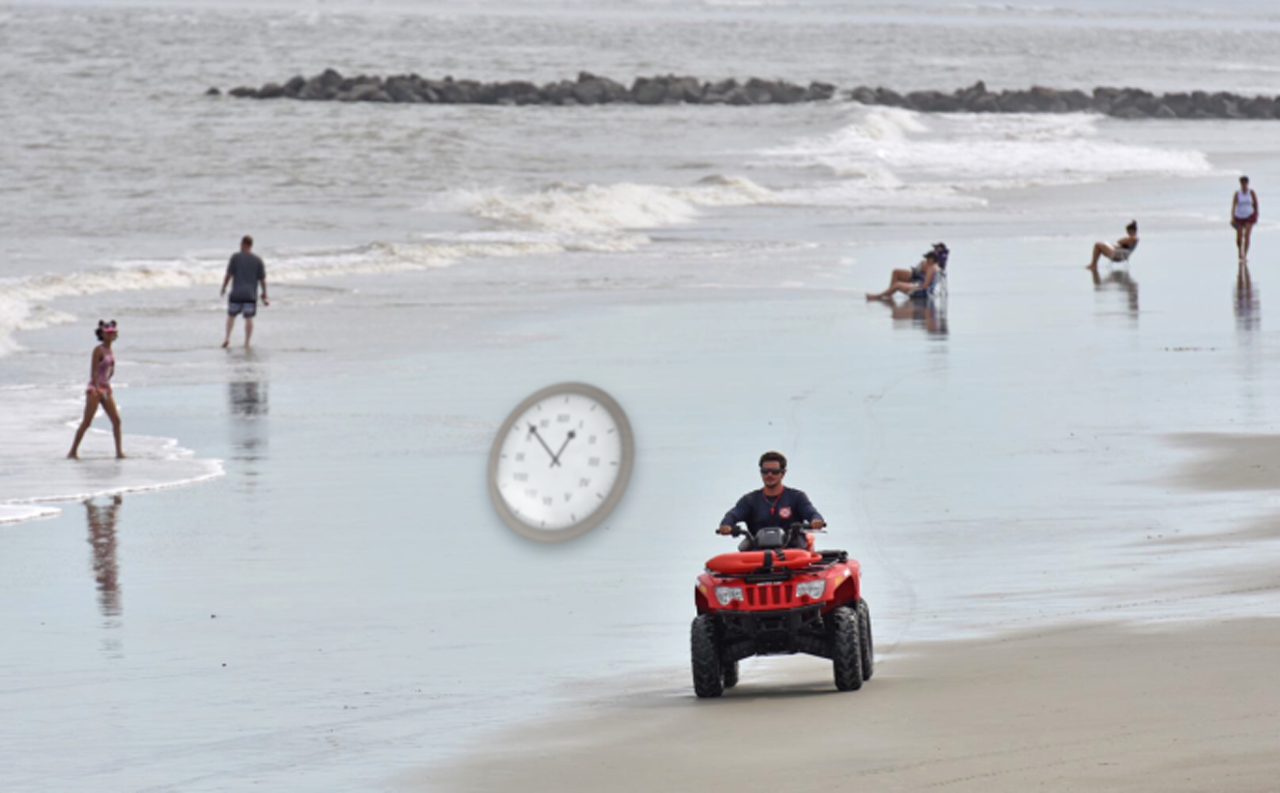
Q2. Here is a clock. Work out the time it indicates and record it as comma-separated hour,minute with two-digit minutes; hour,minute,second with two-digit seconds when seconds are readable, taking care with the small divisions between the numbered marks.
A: 12,52
